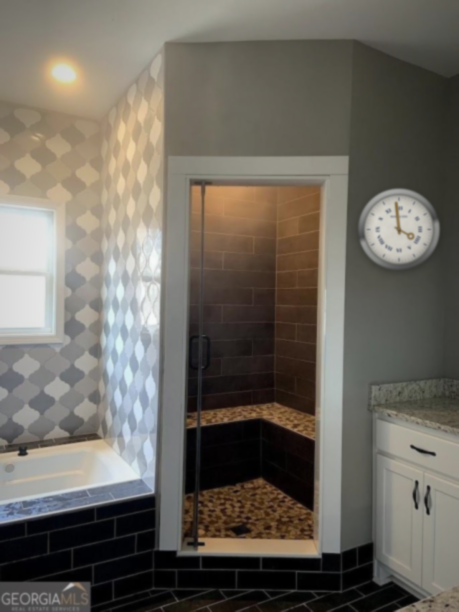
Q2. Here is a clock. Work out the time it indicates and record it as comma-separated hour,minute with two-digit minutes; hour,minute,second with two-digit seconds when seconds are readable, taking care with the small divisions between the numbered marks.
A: 3,59
